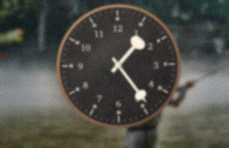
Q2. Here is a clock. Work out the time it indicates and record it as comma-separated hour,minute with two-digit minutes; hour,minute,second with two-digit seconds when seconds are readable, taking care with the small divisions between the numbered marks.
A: 1,24
